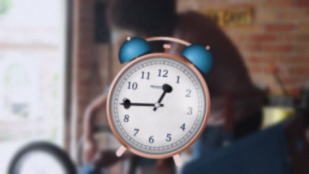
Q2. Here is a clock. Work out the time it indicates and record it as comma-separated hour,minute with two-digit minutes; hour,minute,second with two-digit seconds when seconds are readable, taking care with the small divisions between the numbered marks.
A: 12,44
